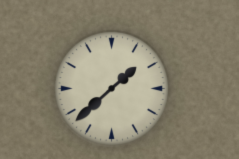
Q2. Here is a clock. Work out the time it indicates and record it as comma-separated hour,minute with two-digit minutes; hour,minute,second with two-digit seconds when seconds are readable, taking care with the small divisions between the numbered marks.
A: 1,38
